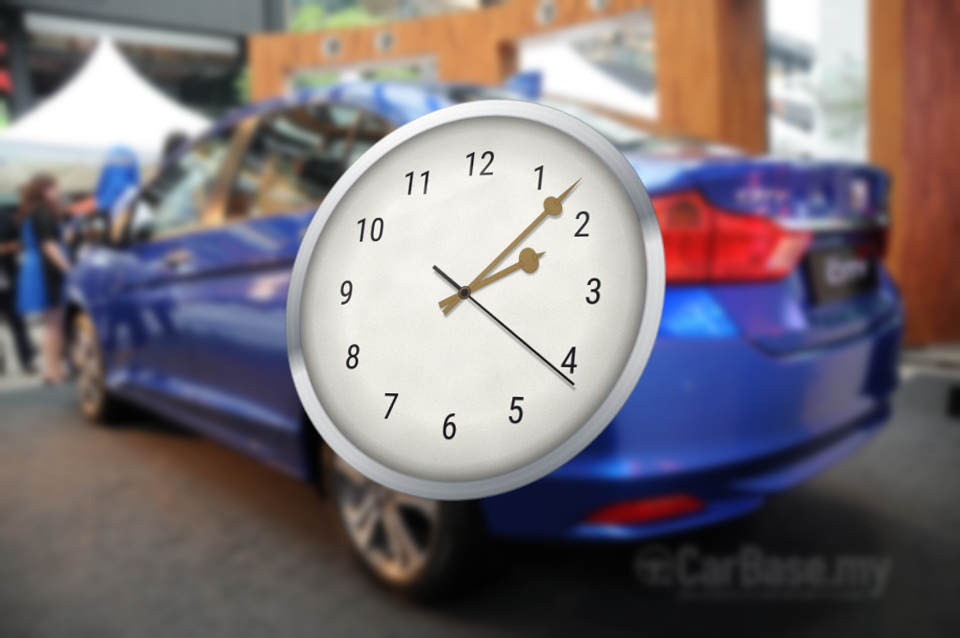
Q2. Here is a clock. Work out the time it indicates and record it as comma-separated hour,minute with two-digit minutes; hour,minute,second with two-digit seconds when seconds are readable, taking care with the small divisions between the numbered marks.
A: 2,07,21
